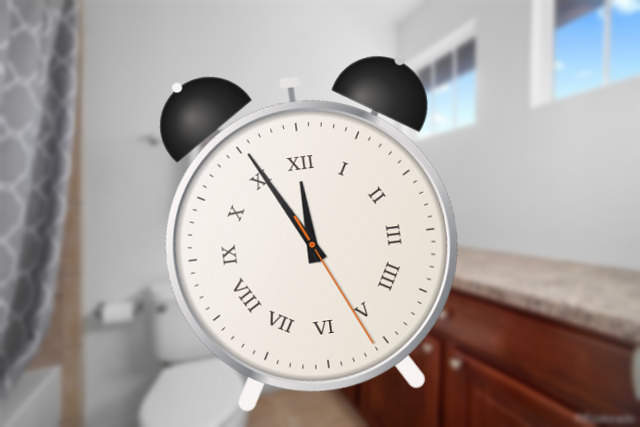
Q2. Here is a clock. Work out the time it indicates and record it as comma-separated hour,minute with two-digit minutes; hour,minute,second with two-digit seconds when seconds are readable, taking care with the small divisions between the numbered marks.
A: 11,55,26
